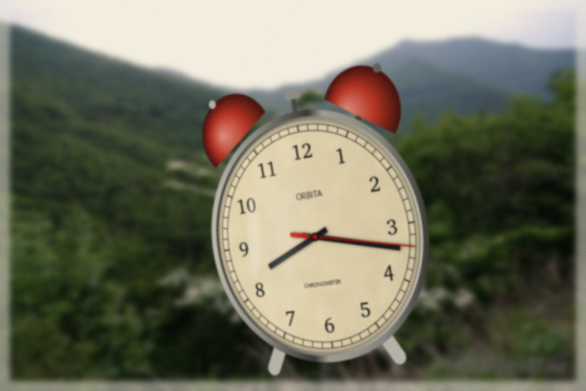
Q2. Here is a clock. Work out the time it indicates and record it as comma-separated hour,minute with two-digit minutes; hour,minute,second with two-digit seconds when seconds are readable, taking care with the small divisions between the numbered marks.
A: 8,17,17
